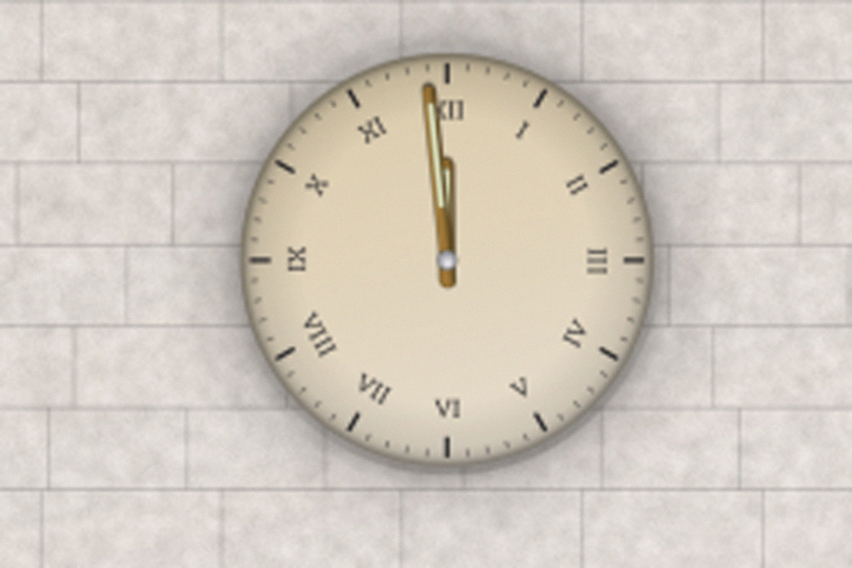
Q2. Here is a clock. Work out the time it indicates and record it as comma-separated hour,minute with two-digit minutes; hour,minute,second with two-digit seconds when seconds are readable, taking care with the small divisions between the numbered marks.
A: 11,59
